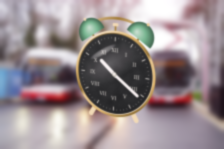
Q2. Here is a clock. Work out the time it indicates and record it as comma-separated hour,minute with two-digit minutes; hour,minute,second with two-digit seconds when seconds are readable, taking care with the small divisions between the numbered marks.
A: 10,21
